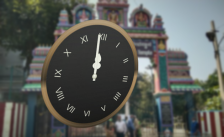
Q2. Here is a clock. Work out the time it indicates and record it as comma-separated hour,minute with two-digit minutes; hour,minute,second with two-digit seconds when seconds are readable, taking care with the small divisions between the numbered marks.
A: 11,59
